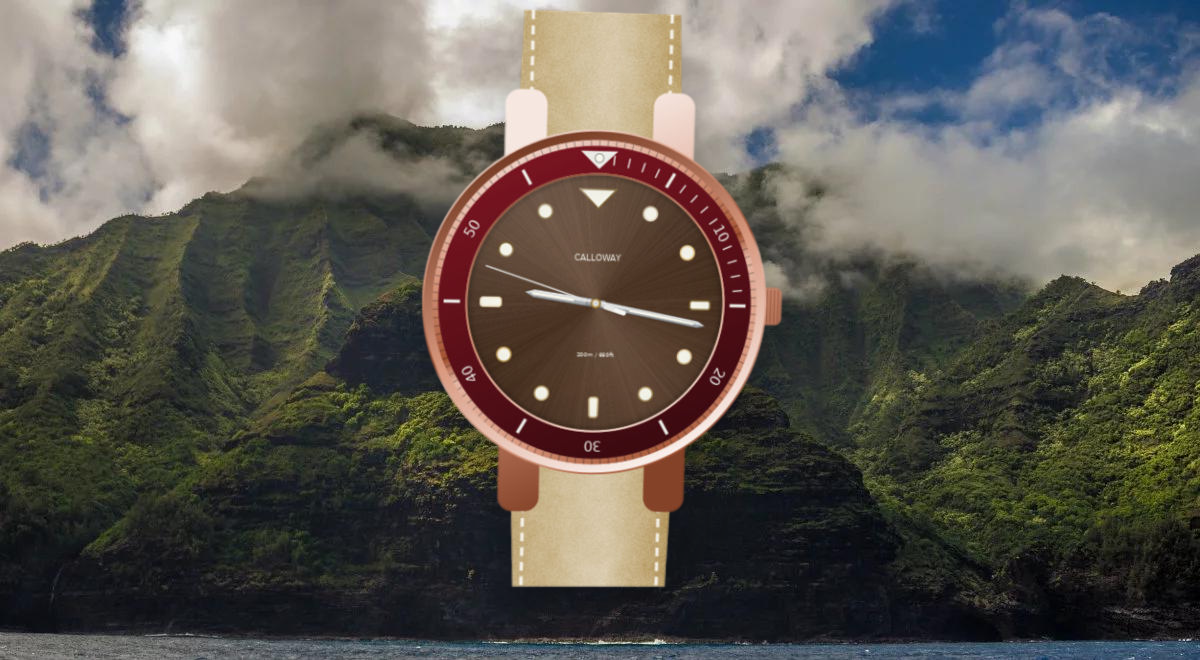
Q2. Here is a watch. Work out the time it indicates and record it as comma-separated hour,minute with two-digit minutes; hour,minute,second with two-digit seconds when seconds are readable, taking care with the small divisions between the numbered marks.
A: 9,16,48
